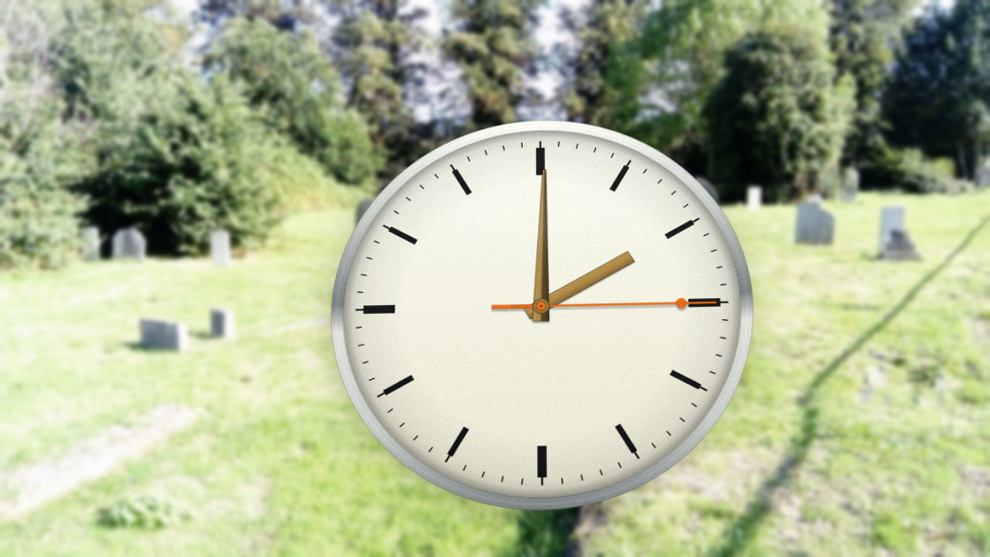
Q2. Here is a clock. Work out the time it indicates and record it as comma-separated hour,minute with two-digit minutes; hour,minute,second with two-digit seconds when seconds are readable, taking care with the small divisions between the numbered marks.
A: 2,00,15
